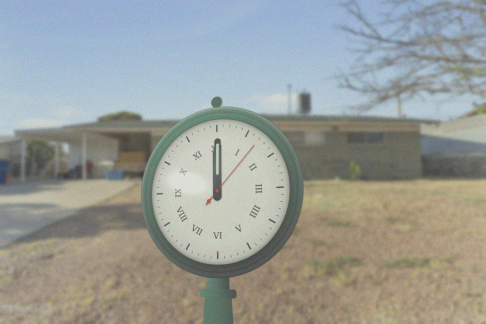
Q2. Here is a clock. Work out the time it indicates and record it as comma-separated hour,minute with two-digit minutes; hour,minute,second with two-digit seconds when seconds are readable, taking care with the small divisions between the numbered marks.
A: 12,00,07
